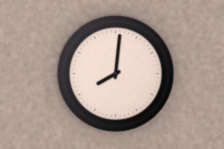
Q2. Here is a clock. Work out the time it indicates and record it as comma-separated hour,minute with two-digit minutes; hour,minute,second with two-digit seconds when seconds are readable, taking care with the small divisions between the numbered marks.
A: 8,01
